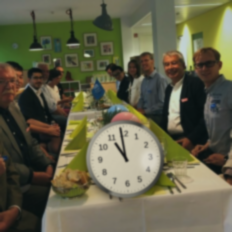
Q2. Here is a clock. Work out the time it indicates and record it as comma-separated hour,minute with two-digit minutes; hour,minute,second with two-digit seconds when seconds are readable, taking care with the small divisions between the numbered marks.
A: 10,59
